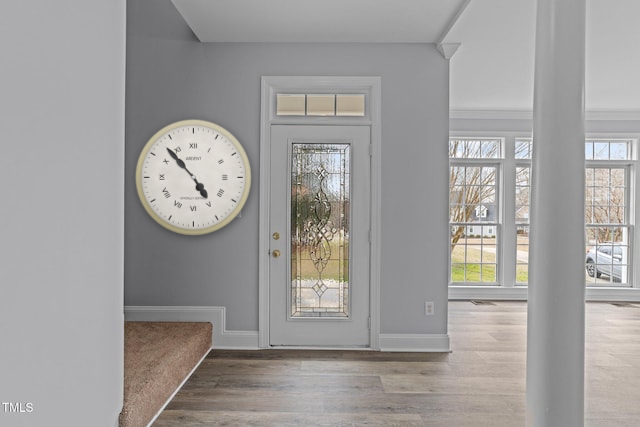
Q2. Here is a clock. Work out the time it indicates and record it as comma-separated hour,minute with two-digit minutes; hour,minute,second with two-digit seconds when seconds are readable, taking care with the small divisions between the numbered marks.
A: 4,53
